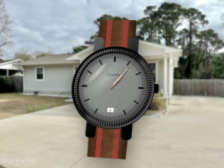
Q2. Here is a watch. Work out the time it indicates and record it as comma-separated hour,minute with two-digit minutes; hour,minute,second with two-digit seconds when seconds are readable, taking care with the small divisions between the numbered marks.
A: 1,06
